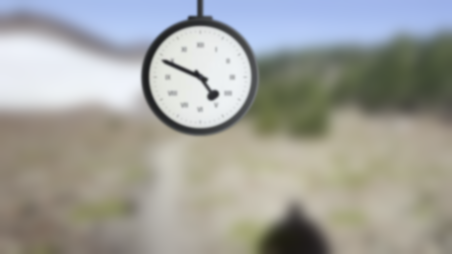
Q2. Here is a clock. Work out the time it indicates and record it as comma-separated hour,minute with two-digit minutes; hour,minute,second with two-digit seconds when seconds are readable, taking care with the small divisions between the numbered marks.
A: 4,49
